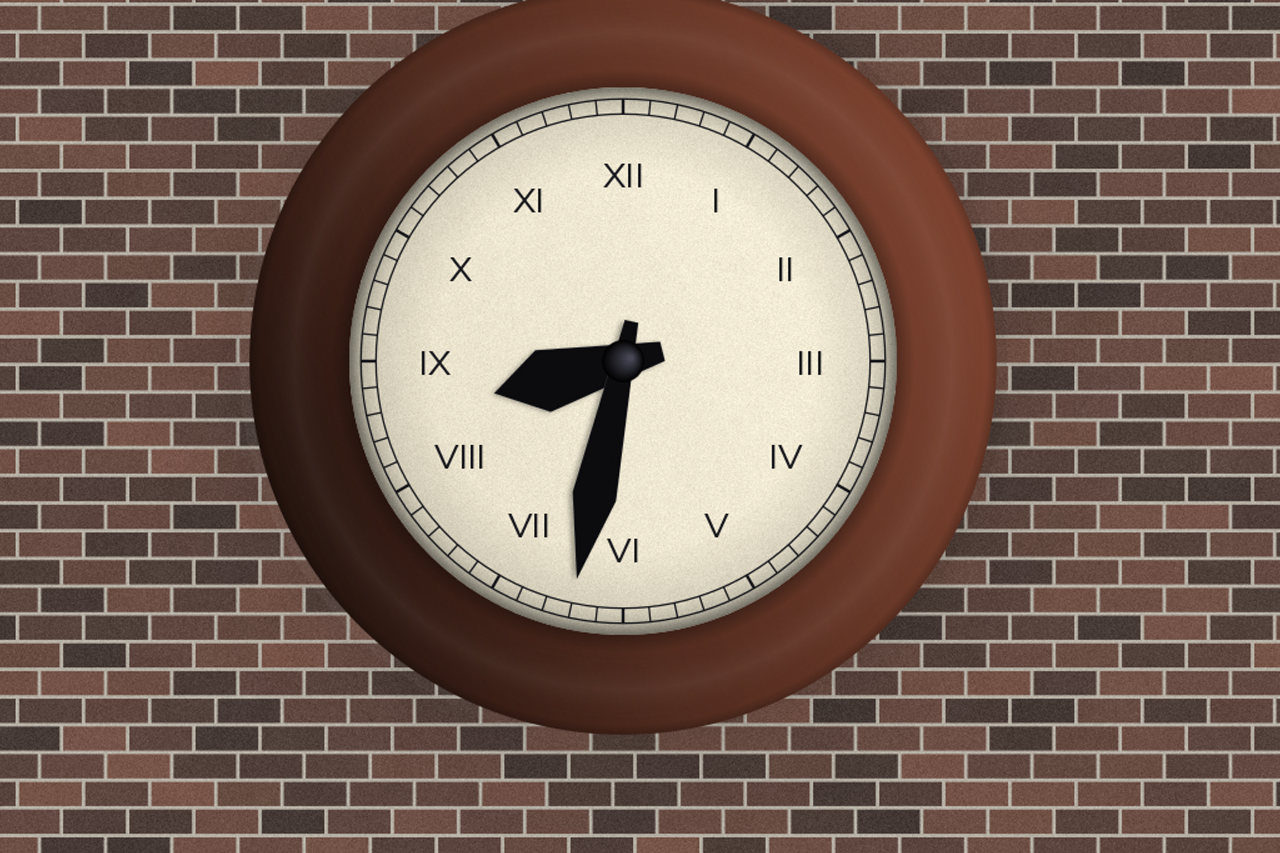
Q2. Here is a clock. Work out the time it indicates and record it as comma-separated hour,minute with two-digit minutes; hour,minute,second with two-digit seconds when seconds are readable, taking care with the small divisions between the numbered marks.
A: 8,32
